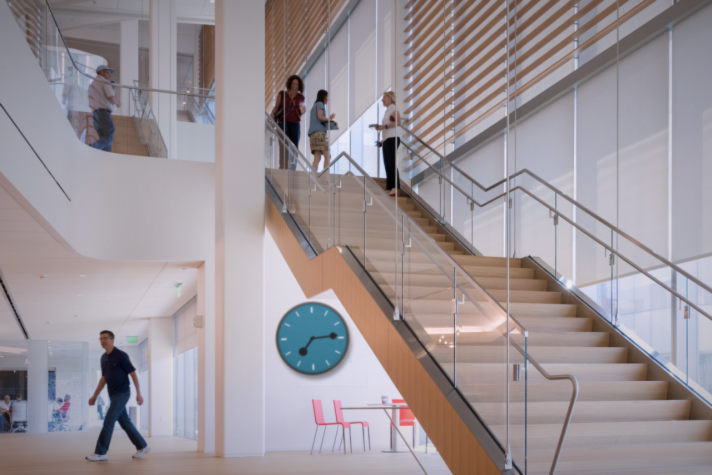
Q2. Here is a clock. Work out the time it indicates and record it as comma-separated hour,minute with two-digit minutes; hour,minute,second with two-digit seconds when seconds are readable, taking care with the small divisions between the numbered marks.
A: 7,14
